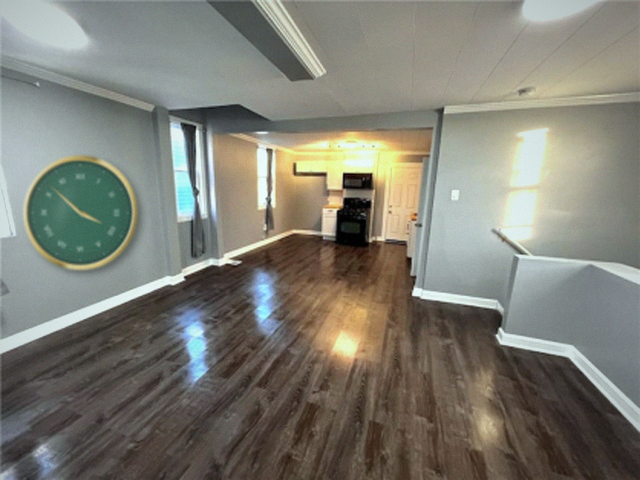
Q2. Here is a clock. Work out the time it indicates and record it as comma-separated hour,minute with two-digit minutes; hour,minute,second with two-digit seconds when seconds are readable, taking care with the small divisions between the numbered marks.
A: 3,52
